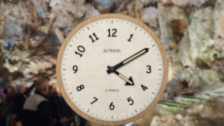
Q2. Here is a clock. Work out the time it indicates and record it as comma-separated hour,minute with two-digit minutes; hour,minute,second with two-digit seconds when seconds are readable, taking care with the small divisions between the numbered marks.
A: 4,10
